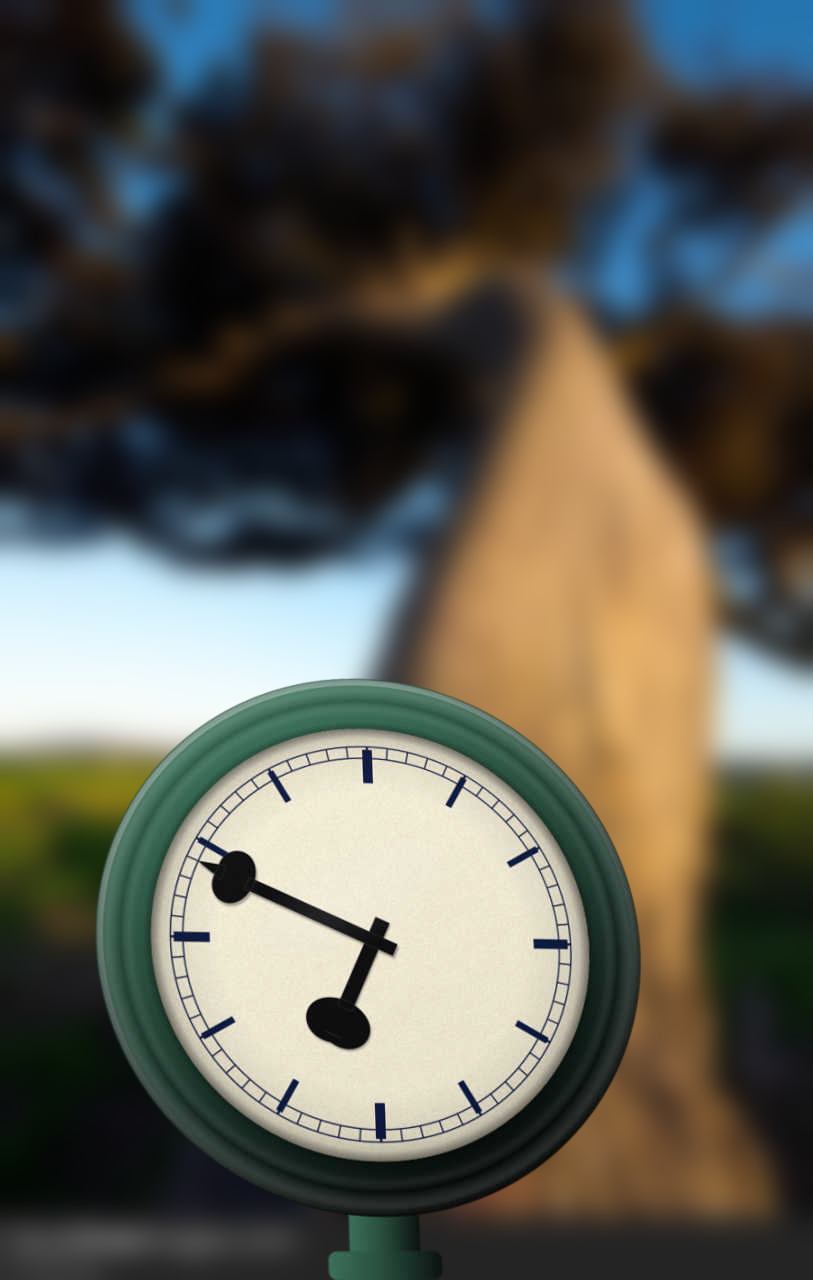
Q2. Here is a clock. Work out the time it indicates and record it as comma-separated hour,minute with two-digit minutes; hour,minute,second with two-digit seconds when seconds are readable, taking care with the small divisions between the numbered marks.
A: 6,49
